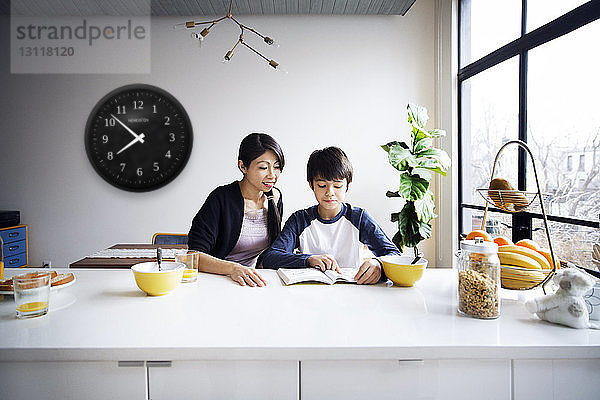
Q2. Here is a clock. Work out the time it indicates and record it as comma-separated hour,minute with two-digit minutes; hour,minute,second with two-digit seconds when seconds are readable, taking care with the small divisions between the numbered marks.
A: 7,52
